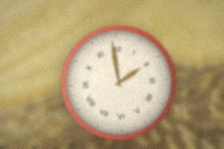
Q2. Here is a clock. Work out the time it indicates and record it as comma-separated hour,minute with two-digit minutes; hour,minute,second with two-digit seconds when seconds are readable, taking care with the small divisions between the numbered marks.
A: 1,59
